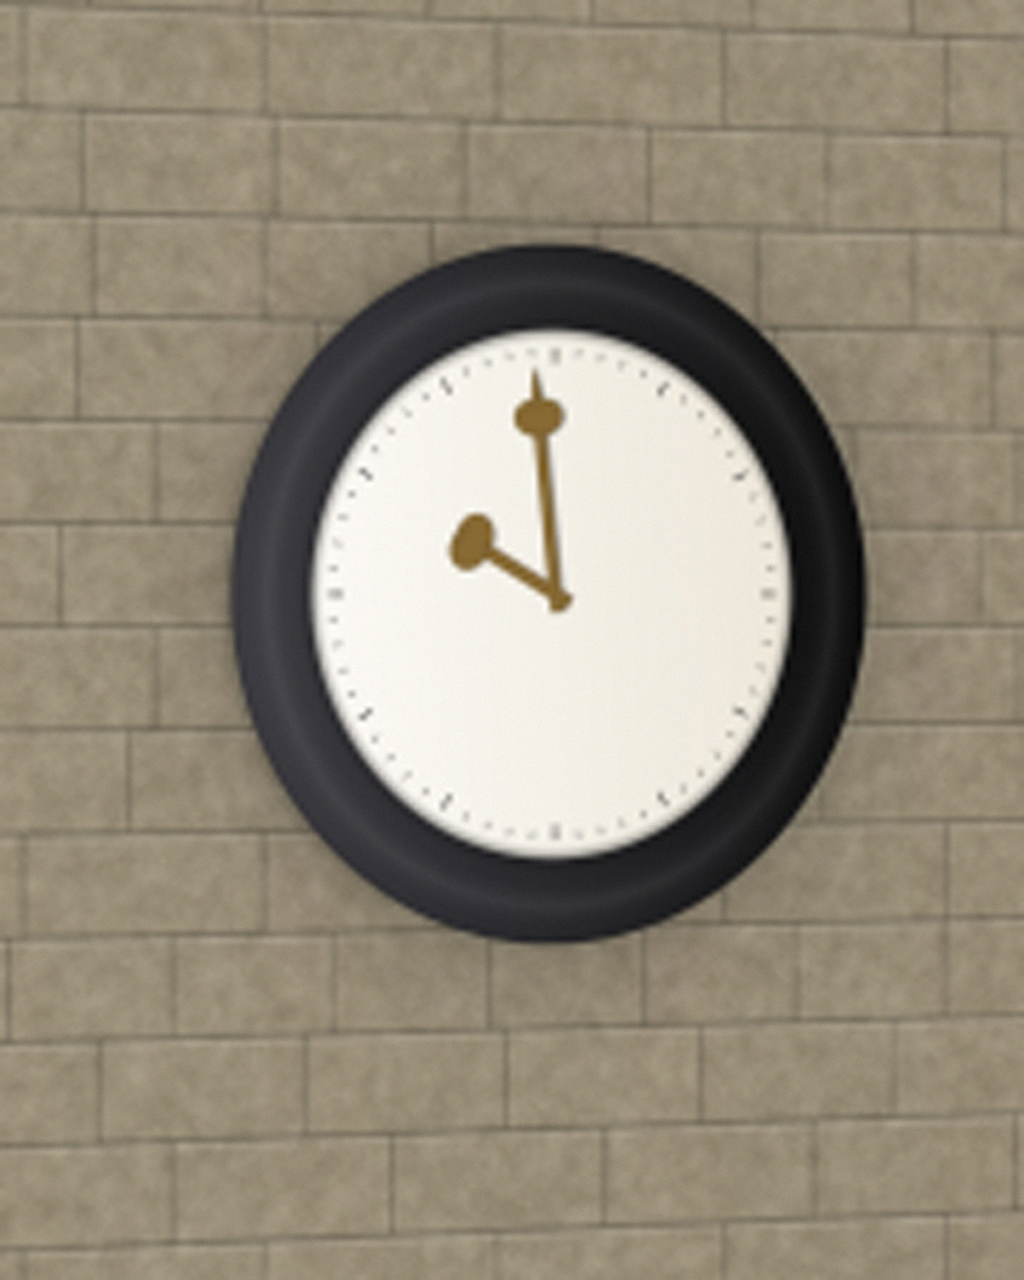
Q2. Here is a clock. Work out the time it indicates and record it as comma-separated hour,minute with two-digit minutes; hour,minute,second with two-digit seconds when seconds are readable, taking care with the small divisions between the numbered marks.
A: 9,59
